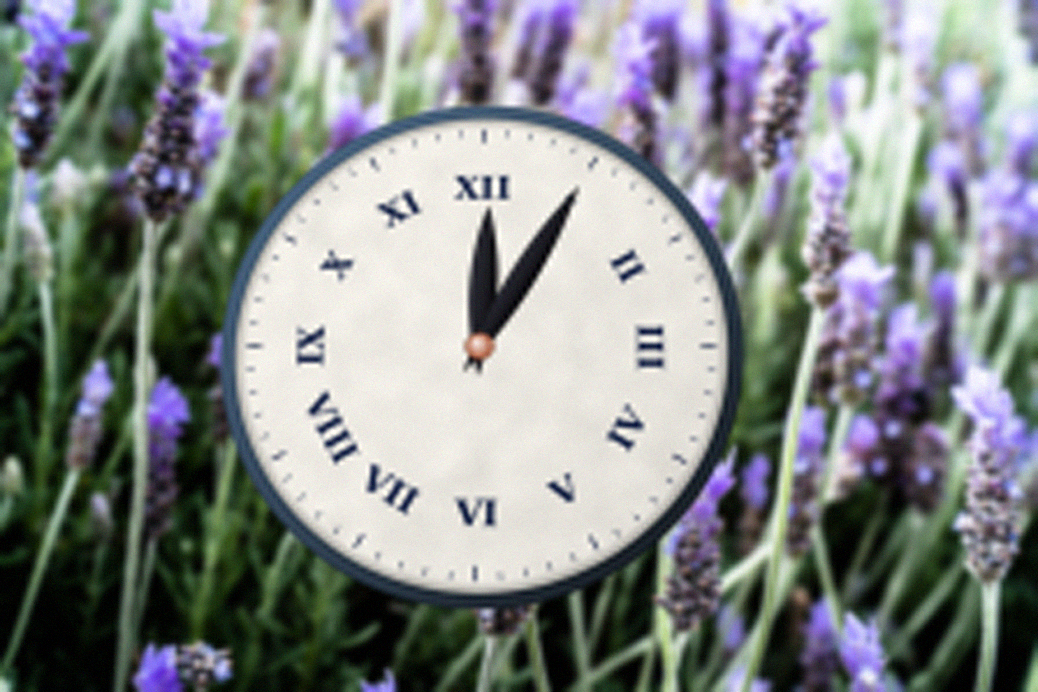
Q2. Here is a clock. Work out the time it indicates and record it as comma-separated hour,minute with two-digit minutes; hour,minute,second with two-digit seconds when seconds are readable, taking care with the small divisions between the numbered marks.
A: 12,05
